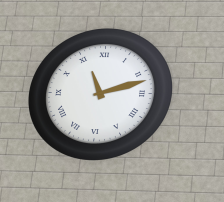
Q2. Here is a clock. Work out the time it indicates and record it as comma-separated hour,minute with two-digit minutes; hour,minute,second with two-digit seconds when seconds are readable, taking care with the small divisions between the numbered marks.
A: 11,12
